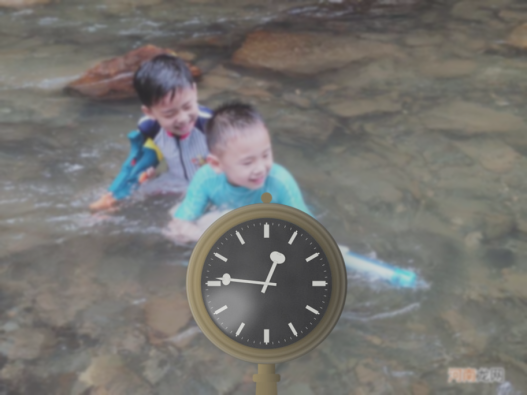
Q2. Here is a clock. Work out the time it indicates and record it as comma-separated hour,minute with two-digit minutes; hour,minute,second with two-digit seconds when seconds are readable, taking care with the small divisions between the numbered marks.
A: 12,46
